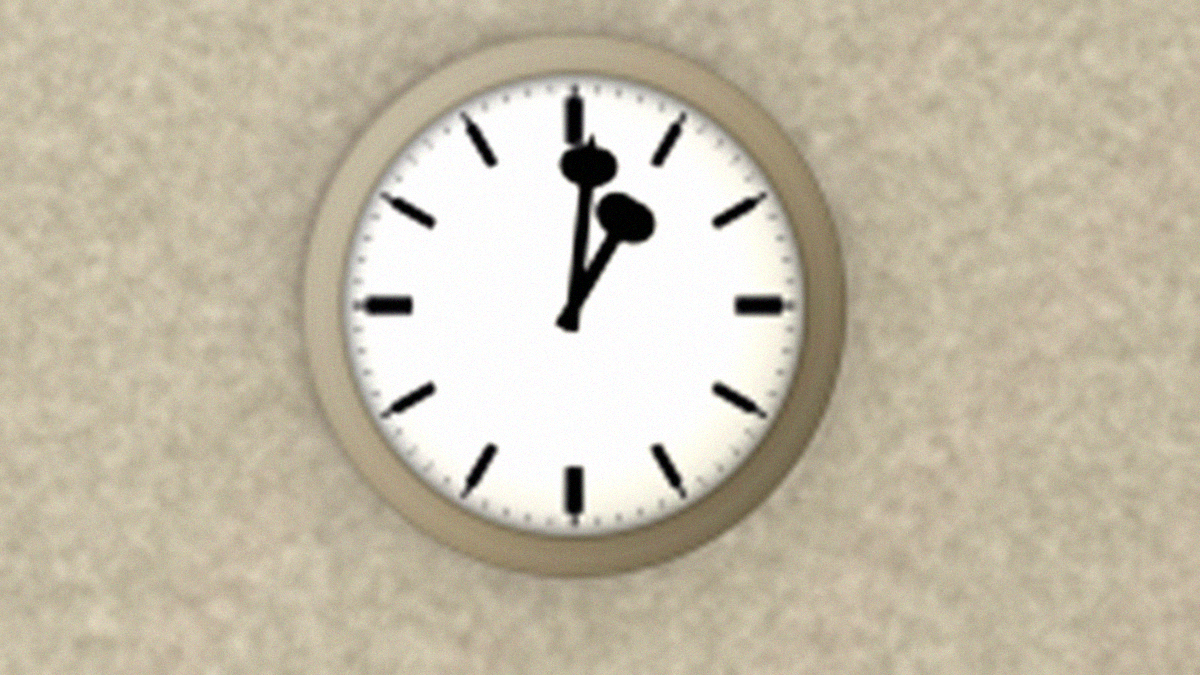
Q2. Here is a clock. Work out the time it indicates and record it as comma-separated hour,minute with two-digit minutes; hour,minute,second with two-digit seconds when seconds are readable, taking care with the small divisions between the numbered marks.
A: 1,01
